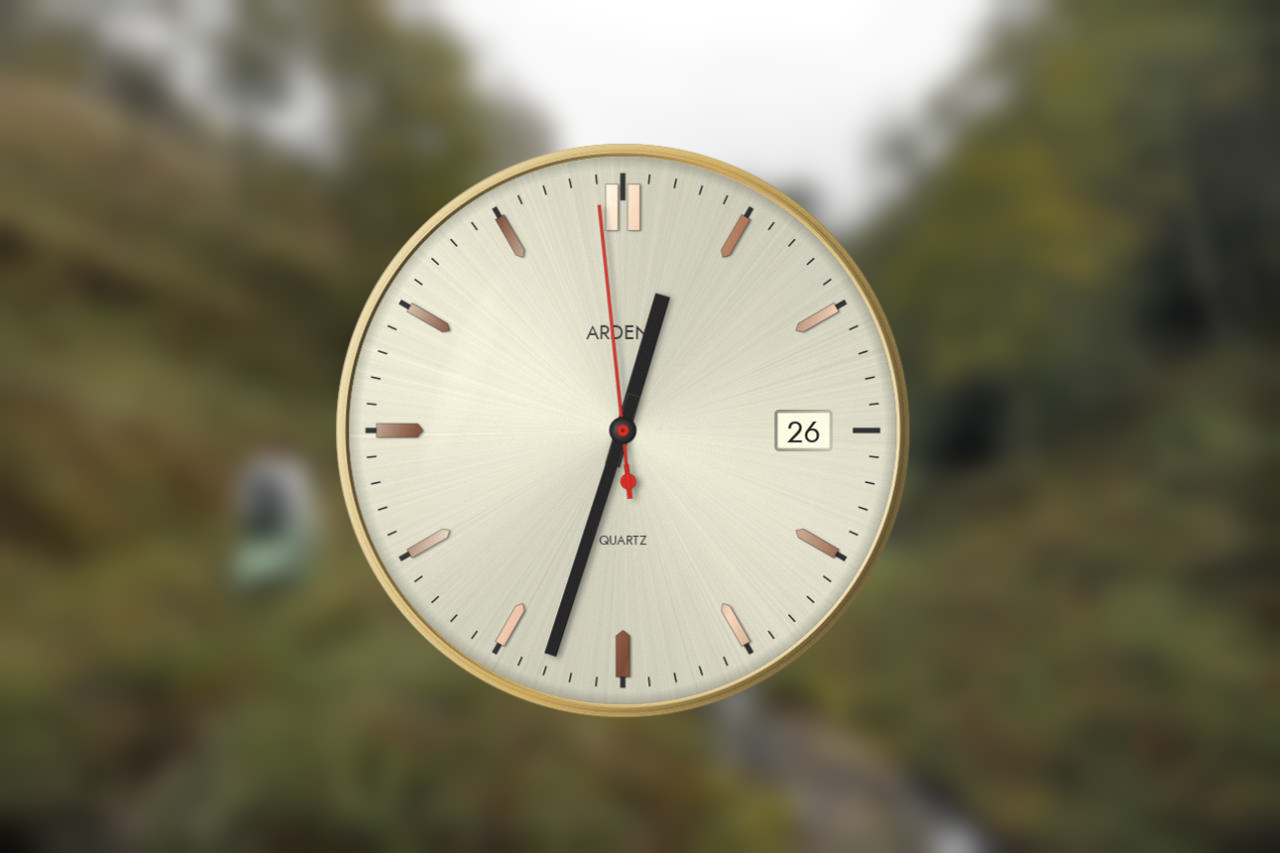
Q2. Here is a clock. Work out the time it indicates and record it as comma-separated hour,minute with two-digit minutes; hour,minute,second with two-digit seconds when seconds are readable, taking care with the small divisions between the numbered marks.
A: 12,32,59
